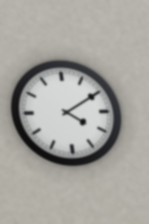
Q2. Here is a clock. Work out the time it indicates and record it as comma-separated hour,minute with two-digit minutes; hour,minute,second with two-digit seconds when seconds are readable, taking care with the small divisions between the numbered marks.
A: 4,10
